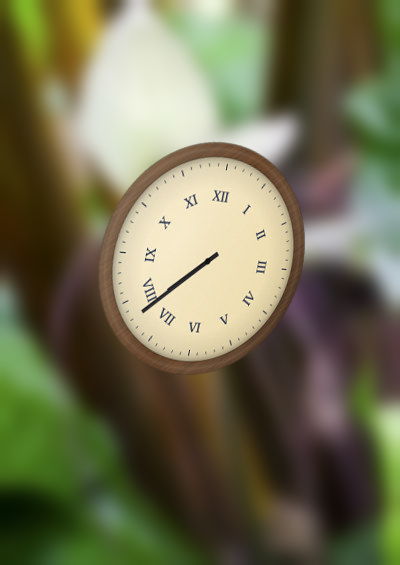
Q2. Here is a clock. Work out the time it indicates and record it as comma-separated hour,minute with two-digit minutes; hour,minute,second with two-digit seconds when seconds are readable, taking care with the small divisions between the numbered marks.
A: 7,38
